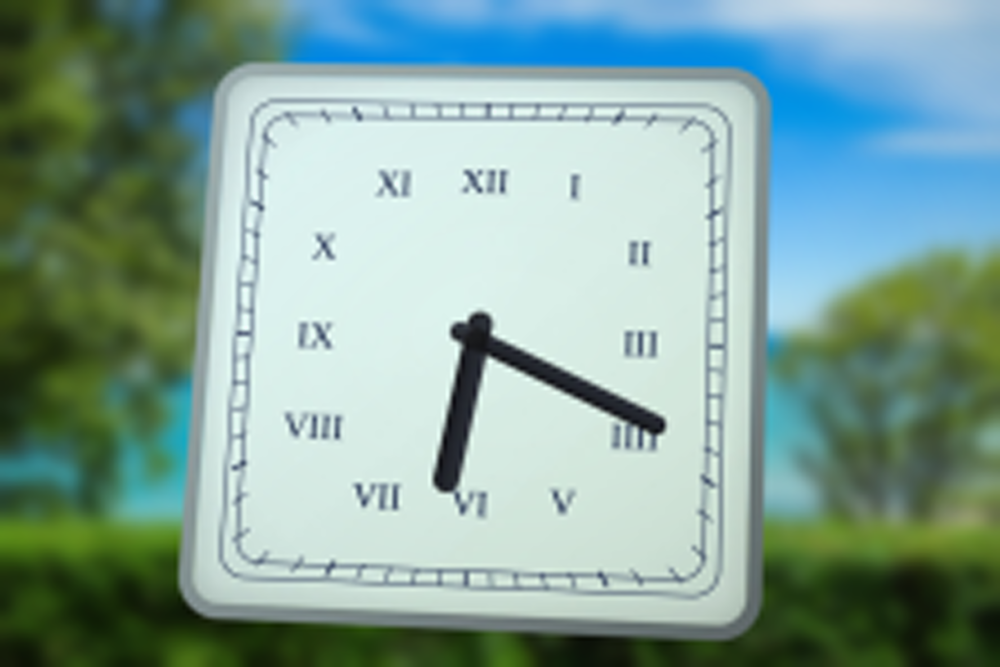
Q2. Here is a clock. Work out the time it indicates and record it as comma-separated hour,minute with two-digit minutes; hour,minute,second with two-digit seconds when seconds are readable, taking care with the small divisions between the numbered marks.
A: 6,19
